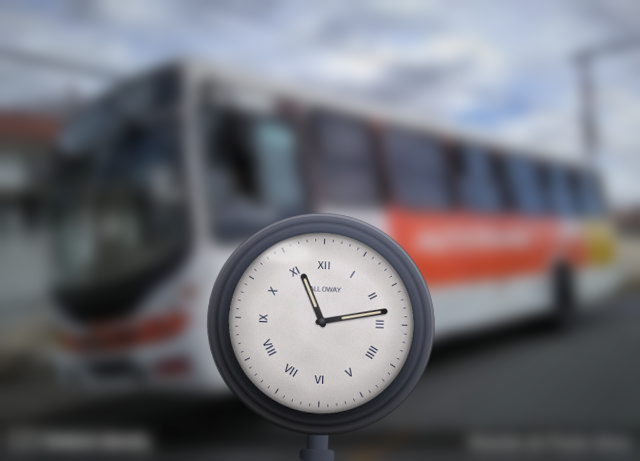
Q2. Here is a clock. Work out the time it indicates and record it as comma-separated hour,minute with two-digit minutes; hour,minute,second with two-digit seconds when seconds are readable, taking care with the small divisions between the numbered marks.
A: 11,13
